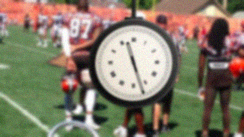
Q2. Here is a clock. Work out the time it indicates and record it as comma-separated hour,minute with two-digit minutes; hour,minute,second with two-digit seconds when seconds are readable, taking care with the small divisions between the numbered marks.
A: 11,27
